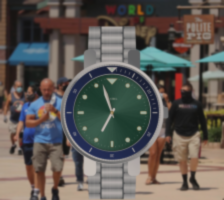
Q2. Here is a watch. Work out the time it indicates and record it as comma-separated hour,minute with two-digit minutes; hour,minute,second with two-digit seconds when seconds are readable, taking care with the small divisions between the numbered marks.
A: 6,57
